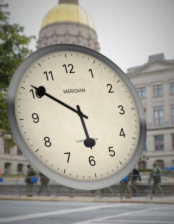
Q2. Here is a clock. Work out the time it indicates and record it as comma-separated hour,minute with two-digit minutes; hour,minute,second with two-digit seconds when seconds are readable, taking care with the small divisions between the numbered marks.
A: 5,51
